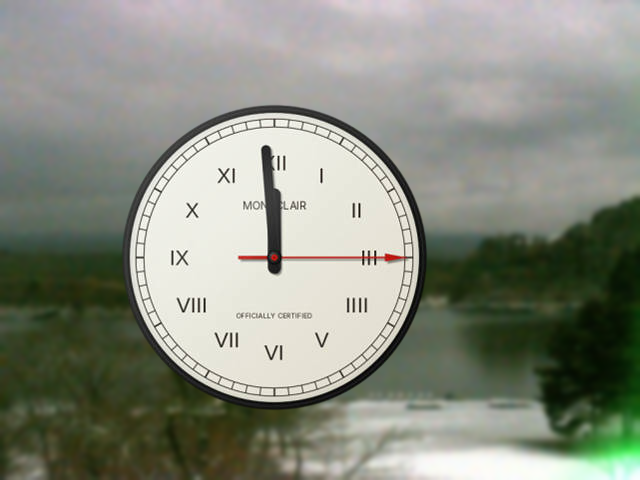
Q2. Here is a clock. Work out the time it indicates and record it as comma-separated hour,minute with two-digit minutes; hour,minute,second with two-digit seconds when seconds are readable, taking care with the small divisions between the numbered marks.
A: 11,59,15
